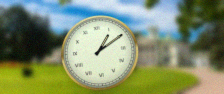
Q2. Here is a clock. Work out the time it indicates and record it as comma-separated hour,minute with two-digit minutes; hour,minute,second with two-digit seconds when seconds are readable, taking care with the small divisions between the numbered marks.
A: 1,10
